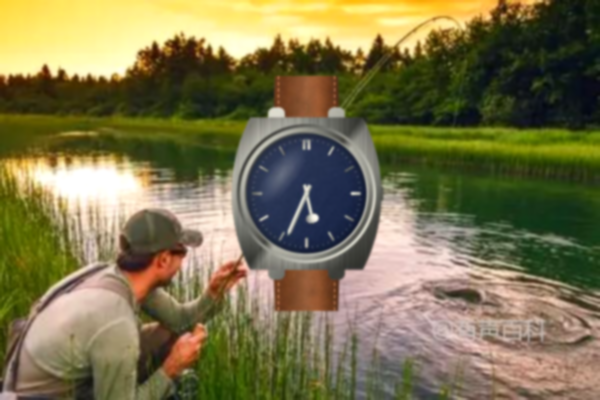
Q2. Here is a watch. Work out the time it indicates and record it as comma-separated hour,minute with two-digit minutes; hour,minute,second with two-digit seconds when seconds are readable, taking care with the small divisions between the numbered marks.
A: 5,34
